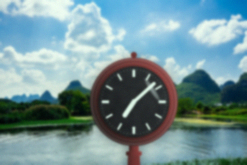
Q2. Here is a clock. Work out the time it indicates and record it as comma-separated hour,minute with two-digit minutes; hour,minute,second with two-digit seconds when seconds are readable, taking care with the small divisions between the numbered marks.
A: 7,08
